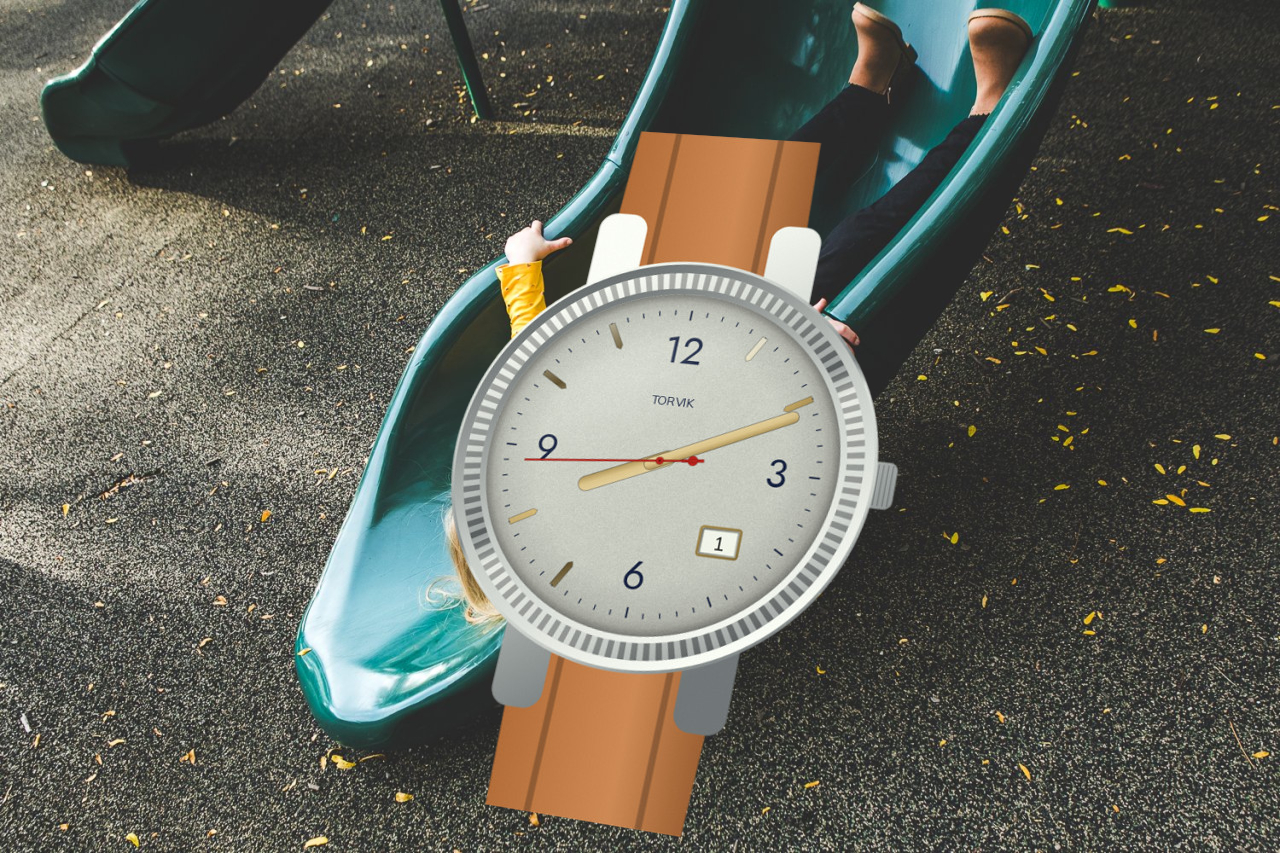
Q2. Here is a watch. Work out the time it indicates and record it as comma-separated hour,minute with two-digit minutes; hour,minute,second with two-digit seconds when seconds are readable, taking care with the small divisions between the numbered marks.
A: 8,10,44
